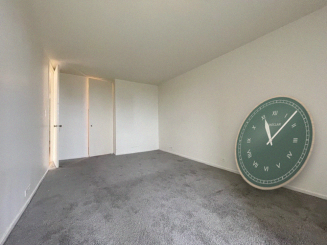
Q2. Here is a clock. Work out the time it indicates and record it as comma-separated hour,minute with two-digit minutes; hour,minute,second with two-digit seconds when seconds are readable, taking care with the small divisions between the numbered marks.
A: 11,07
